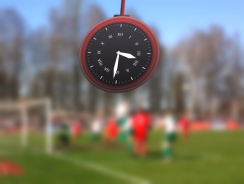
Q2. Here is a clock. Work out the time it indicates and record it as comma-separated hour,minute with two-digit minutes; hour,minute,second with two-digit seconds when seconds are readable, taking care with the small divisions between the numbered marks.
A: 3,31
